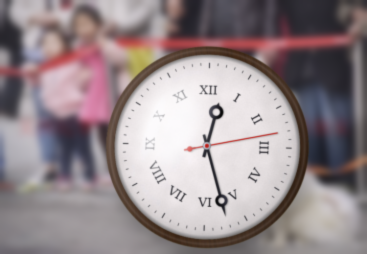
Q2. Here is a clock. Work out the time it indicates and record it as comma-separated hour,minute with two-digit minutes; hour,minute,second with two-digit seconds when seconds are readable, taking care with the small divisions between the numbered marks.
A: 12,27,13
